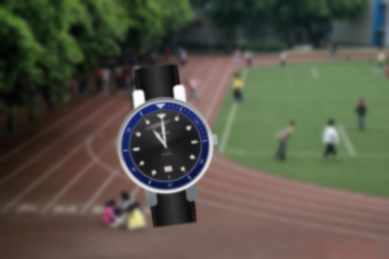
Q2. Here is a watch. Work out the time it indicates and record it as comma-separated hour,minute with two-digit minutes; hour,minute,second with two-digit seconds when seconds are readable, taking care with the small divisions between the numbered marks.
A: 11,00
